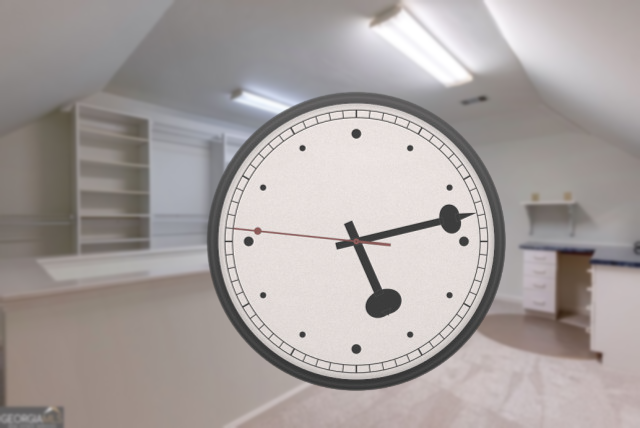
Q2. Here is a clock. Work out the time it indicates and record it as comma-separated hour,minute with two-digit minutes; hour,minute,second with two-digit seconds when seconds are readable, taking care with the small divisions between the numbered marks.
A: 5,12,46
